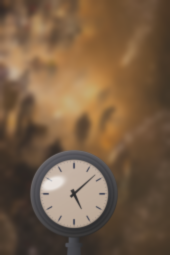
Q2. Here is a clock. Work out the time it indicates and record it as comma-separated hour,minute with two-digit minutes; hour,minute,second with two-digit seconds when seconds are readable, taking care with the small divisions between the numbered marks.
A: 5,08
